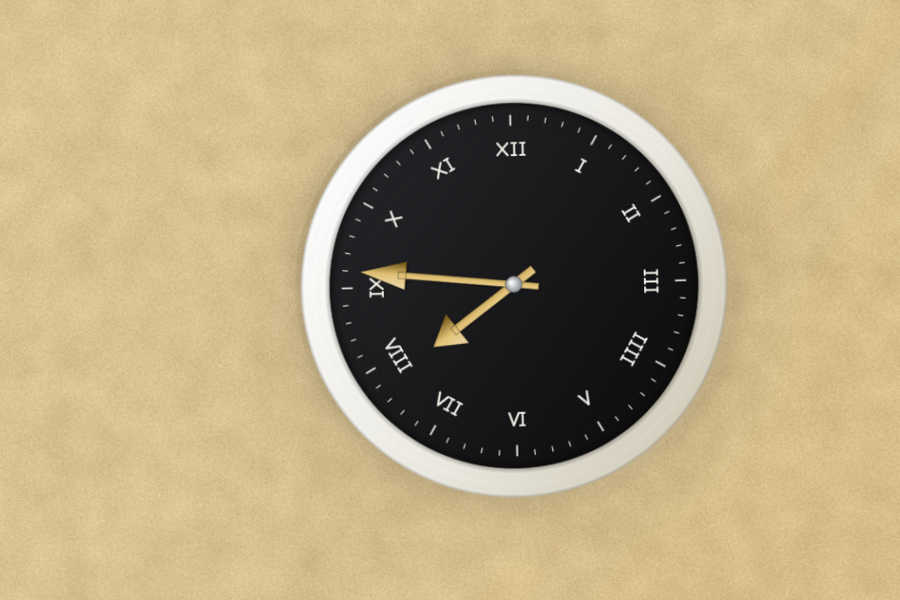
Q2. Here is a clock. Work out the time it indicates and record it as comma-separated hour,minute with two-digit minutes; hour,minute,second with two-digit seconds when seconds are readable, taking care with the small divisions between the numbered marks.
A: 7,46
